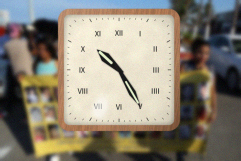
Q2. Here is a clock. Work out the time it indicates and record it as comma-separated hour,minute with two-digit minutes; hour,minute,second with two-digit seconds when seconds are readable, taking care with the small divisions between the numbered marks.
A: 10,25
